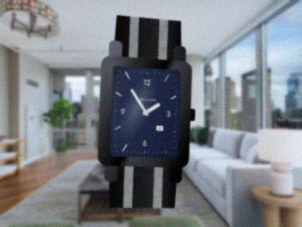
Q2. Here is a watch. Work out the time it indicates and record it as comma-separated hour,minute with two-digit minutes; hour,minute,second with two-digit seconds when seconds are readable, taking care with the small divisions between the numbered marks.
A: 1,54
